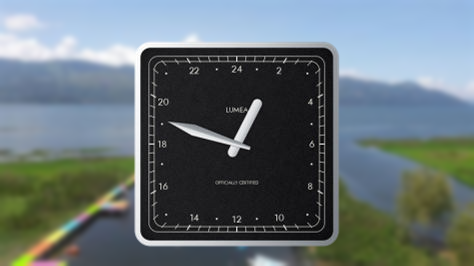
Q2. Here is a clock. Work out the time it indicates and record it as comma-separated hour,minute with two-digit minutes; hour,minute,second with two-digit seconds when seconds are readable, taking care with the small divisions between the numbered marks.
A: 1,48
